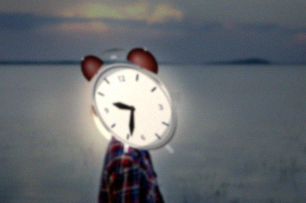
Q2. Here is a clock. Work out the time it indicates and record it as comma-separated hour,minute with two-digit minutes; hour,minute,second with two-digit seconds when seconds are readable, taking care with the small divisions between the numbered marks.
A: 9,34
